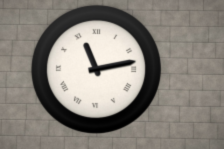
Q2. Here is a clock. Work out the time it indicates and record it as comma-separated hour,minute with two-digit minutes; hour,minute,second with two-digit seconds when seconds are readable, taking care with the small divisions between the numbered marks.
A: 11,13
